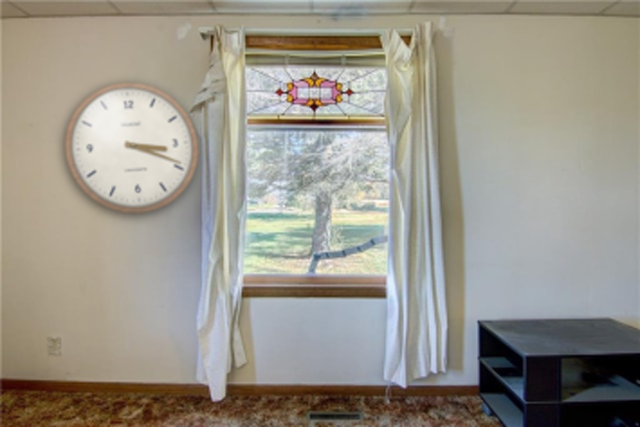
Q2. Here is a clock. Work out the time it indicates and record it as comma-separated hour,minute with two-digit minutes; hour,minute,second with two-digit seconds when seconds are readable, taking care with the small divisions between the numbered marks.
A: 3,19
